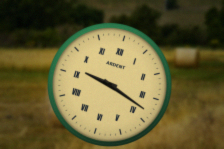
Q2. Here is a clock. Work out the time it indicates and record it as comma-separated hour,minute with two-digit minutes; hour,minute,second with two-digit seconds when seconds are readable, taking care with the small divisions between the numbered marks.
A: 9,18
